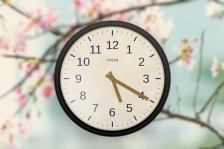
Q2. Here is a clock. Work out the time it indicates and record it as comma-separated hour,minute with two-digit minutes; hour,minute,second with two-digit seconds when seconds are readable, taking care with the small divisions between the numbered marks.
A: 5,20
